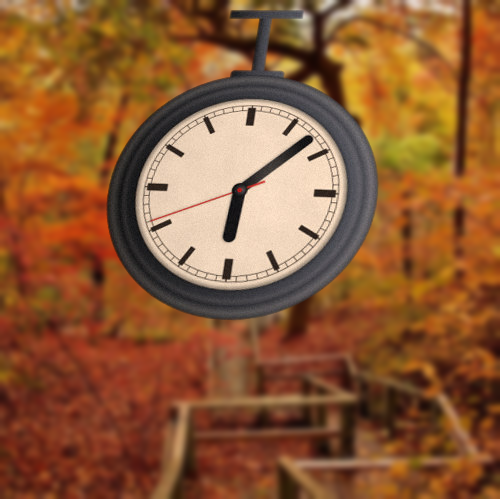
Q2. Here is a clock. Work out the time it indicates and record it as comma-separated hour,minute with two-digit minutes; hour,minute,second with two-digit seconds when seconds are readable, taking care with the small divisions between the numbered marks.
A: 6,07,41
